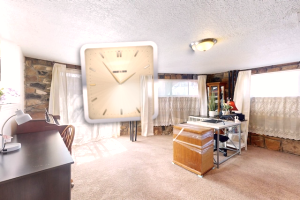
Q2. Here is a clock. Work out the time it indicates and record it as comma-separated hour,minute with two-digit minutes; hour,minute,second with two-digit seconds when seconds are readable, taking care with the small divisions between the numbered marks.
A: 1,54
